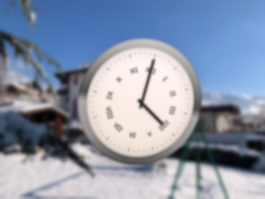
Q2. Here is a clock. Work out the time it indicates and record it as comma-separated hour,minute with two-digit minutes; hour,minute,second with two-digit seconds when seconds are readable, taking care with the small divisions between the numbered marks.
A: 4,00
